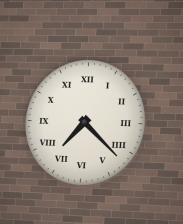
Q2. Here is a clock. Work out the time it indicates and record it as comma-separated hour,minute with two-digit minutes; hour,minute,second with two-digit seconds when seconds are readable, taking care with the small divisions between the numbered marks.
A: 7,22
